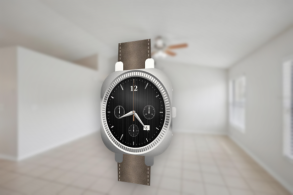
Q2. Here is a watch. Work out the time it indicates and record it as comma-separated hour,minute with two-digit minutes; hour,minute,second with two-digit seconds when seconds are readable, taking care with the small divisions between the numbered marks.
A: 8,23
